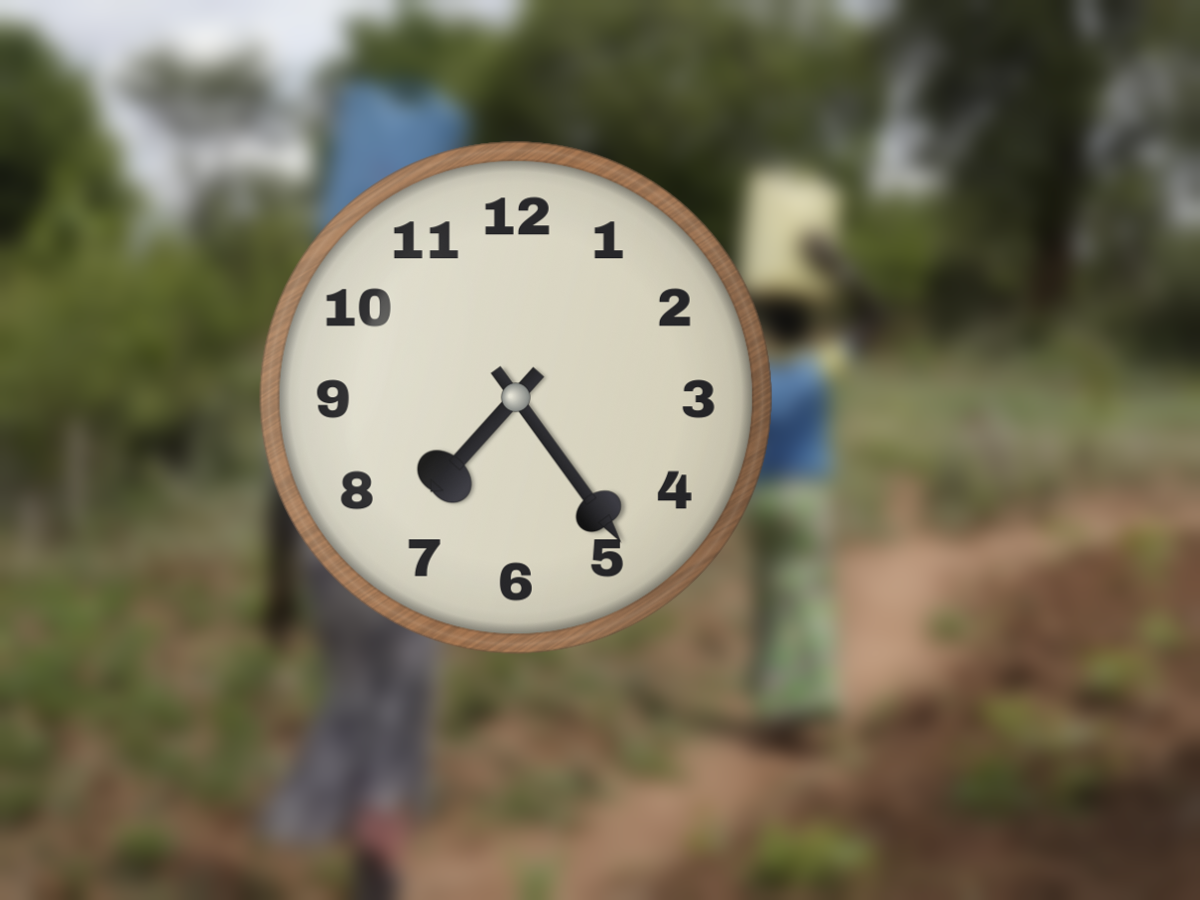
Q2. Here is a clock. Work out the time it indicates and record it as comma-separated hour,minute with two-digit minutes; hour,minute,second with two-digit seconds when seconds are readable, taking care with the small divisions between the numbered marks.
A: 7,24
